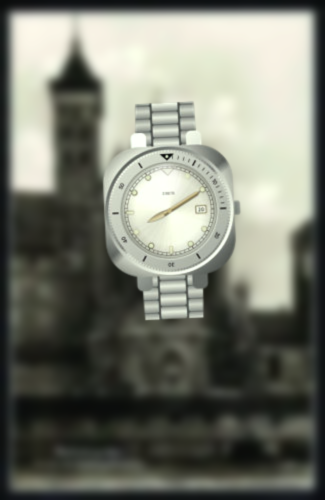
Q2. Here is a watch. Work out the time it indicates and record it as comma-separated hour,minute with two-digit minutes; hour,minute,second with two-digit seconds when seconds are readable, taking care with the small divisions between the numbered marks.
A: 8,10
